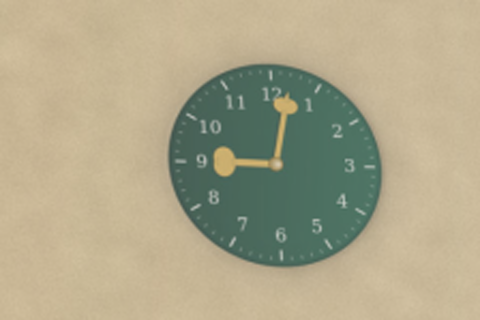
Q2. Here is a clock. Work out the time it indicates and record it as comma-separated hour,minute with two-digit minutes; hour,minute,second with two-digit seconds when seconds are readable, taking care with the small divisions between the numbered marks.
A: 9,02
